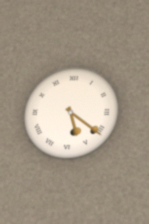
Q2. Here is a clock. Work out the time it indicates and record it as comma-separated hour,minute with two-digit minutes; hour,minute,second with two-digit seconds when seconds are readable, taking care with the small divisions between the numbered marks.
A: 5,21
